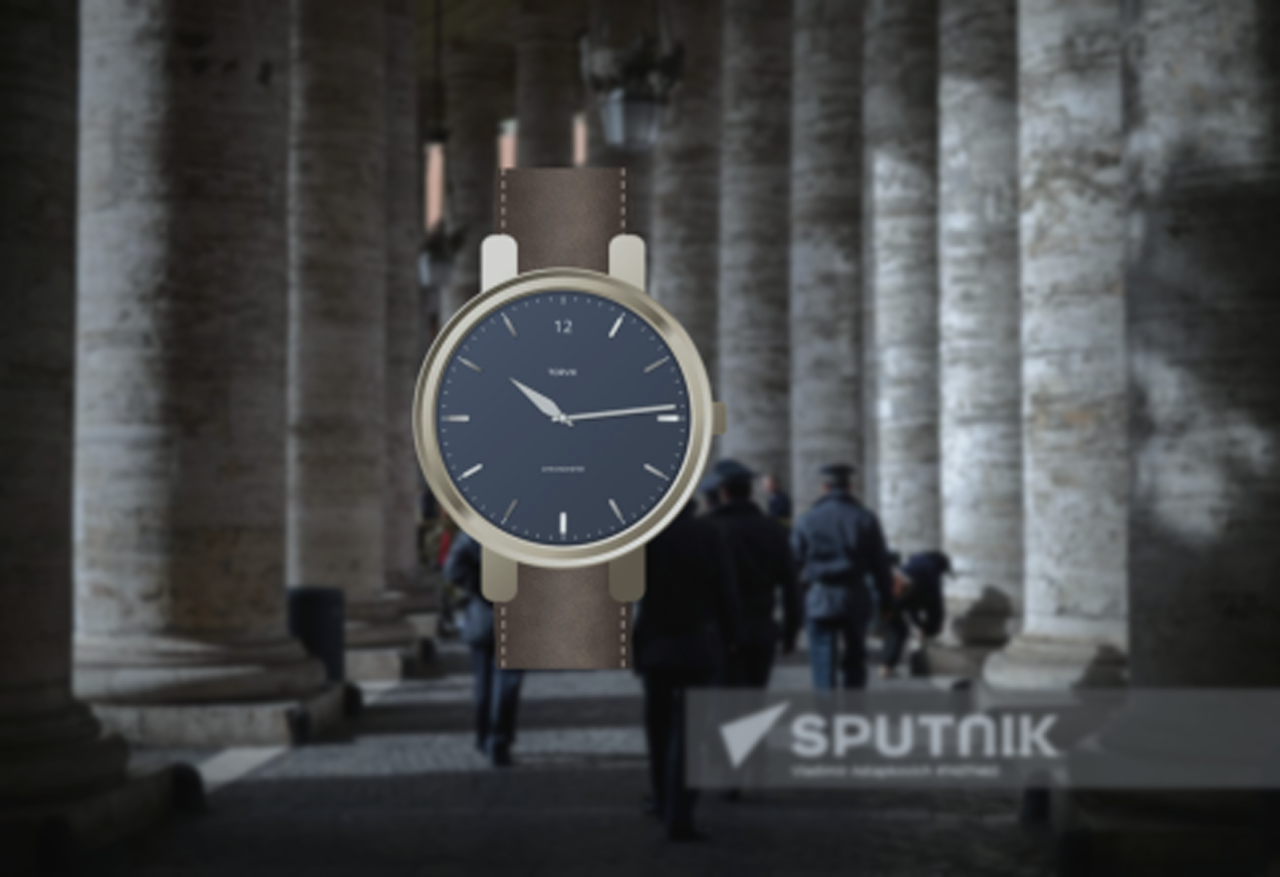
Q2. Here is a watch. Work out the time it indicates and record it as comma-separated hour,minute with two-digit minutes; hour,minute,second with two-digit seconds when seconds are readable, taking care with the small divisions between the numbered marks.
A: 10,14
